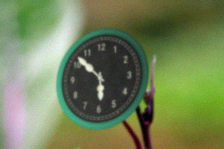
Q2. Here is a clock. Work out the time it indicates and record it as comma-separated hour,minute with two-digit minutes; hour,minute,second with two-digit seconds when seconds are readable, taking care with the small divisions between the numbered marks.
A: 5,52
